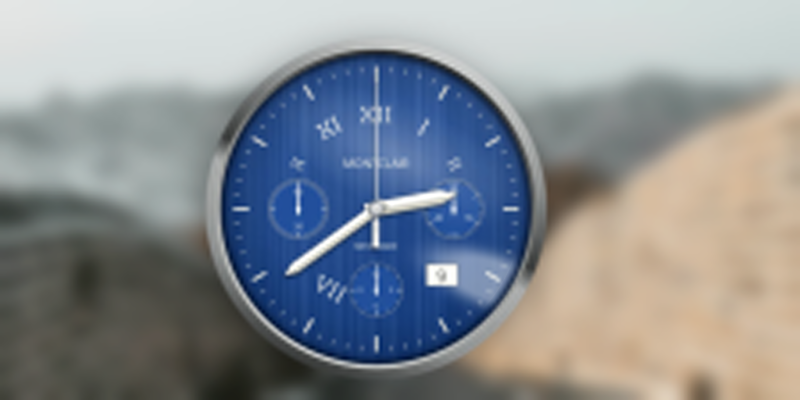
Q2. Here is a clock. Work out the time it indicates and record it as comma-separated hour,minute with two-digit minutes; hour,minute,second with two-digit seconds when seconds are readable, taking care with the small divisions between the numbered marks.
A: 2,39
